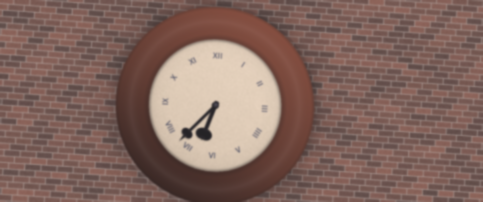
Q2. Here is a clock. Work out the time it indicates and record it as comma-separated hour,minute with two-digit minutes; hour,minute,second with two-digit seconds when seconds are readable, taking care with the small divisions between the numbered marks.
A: 6,37
